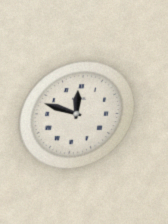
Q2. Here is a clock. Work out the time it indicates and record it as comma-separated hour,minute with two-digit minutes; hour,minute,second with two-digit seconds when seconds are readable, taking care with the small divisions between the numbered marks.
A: 11,48
